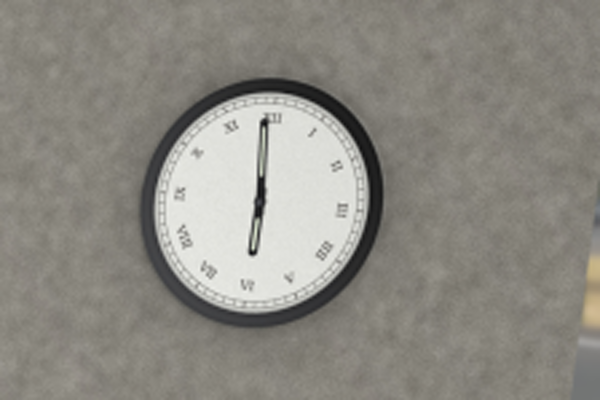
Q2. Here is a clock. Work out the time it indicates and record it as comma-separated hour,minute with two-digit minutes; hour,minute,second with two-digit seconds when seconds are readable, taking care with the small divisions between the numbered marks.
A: 5,59
